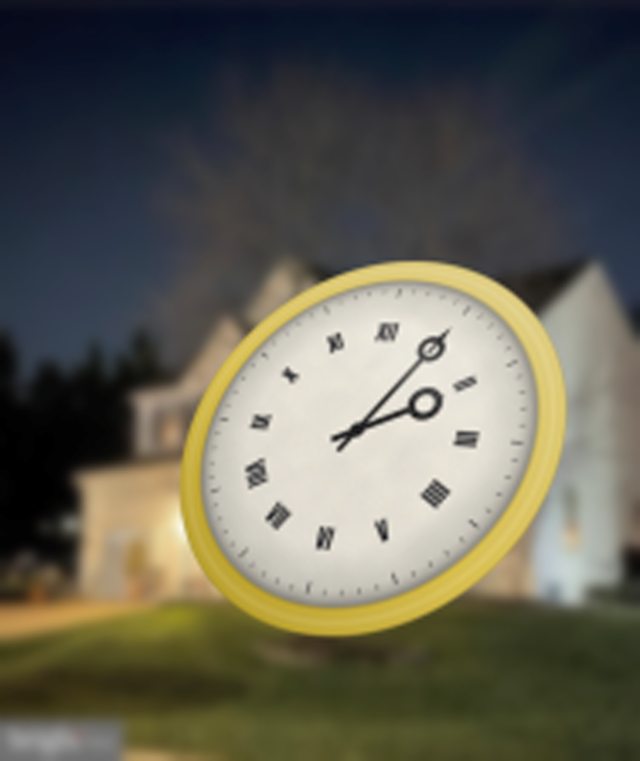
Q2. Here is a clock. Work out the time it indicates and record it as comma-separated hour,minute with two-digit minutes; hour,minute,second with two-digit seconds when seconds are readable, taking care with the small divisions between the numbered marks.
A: 2,05
